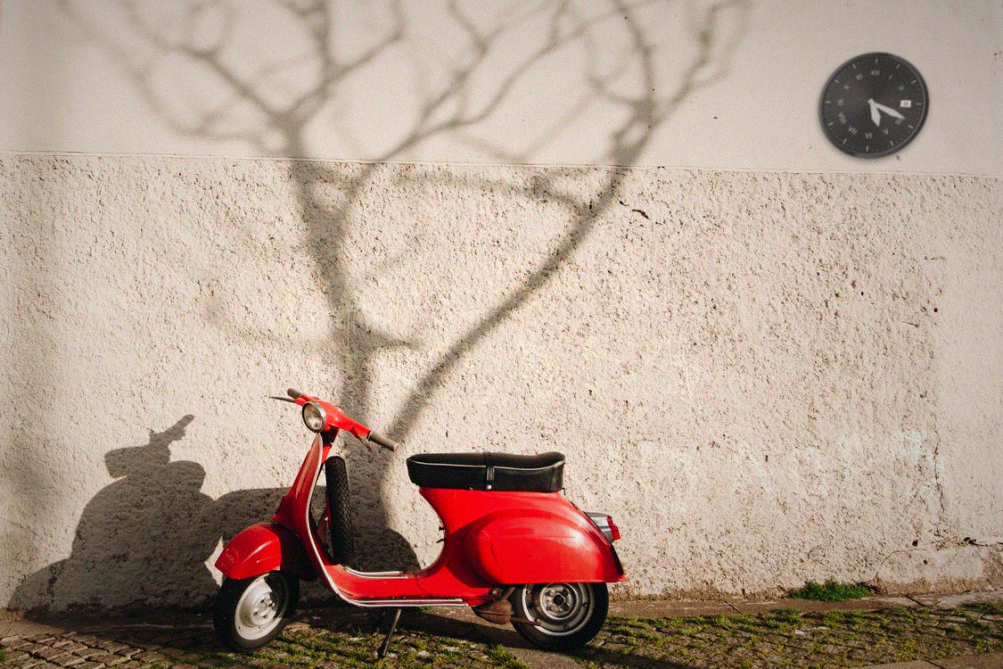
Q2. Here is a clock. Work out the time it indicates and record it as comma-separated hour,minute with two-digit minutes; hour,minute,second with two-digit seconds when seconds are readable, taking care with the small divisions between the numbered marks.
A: 5,19
